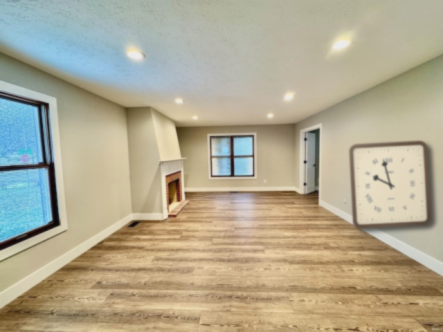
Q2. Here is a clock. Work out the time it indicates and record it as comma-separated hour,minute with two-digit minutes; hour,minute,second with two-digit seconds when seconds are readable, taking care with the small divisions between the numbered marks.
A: 9,58
